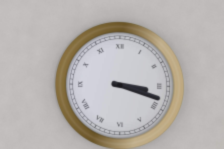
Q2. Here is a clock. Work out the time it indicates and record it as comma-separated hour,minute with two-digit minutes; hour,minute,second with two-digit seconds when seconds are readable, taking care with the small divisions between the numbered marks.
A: 3,18
